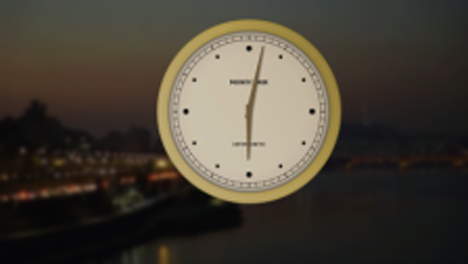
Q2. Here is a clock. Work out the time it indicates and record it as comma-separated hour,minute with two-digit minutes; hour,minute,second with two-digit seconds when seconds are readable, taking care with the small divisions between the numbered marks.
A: 6,02
